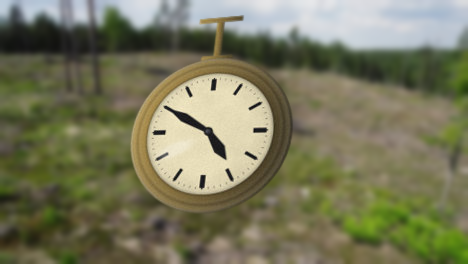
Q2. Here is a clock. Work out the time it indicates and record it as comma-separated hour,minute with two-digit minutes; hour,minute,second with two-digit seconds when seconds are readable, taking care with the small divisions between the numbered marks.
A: 4,50
